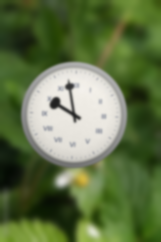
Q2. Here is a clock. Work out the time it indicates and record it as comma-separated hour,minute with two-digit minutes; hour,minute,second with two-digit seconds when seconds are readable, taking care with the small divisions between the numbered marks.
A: 9,58
